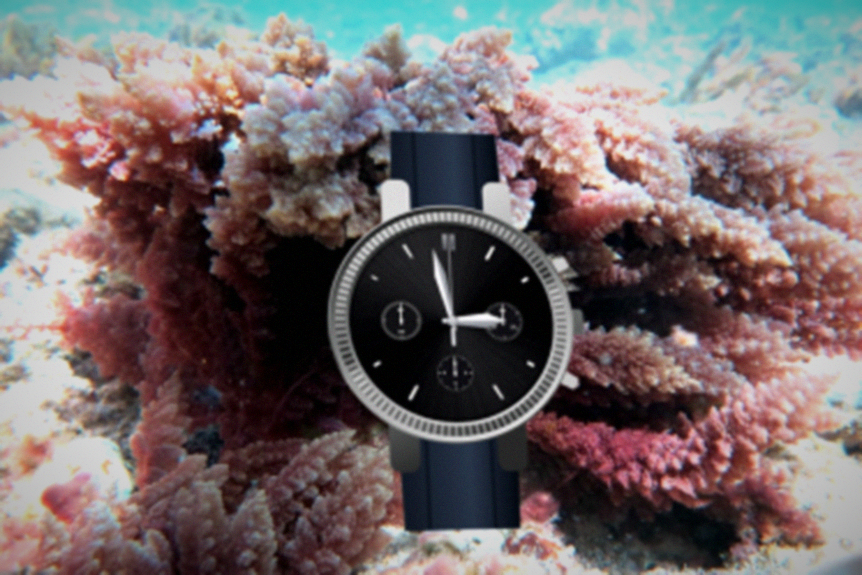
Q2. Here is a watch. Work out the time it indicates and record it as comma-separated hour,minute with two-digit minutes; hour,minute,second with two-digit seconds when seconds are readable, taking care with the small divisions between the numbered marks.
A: 2,58
